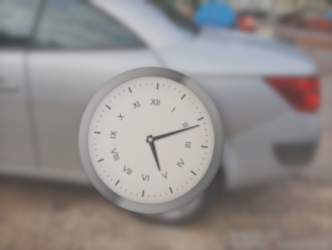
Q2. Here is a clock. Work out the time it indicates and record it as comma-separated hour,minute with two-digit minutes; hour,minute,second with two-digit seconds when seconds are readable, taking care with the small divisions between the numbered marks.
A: 5,11
